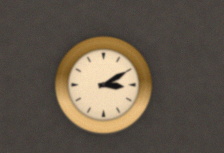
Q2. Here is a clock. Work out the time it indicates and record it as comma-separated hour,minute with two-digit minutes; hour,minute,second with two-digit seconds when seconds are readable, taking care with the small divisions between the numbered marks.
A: 3,10
